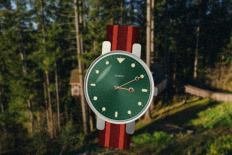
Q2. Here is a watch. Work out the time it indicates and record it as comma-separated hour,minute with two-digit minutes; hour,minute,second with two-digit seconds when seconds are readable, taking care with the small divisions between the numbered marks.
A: 3,10
